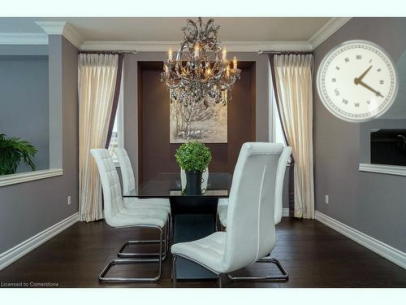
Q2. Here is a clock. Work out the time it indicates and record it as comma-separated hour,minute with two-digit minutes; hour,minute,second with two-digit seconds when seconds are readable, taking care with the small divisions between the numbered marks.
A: 1,20
